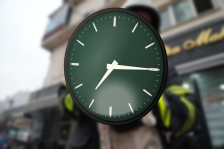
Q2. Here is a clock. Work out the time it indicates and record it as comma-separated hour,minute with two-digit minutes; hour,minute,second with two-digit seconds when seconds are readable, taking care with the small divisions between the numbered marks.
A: 7,15
